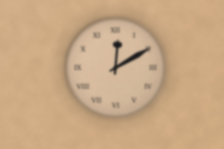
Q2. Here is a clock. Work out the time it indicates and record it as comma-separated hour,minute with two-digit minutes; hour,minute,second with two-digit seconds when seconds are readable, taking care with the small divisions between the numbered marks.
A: 12,10
